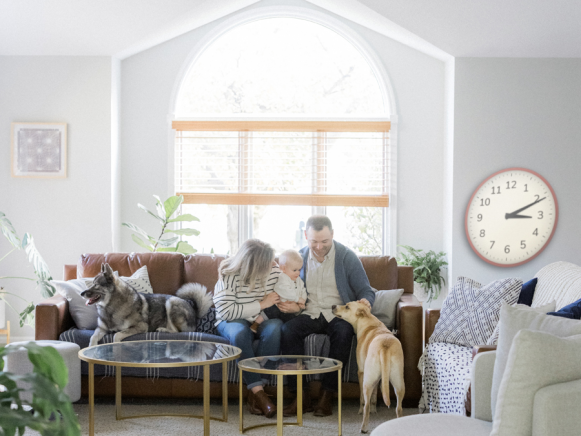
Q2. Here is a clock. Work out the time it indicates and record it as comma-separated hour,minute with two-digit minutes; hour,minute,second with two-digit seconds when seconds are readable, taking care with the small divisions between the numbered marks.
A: 3,11
